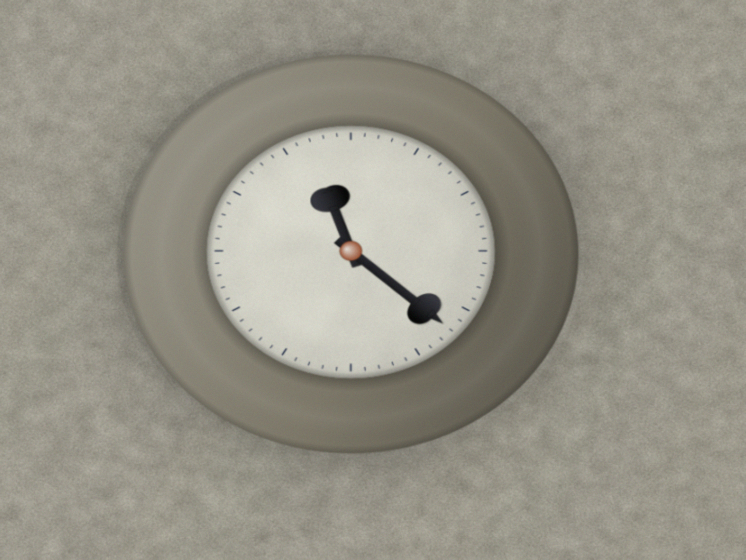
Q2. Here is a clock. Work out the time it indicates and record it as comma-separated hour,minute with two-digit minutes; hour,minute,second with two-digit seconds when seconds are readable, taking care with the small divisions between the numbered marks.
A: 11,22
